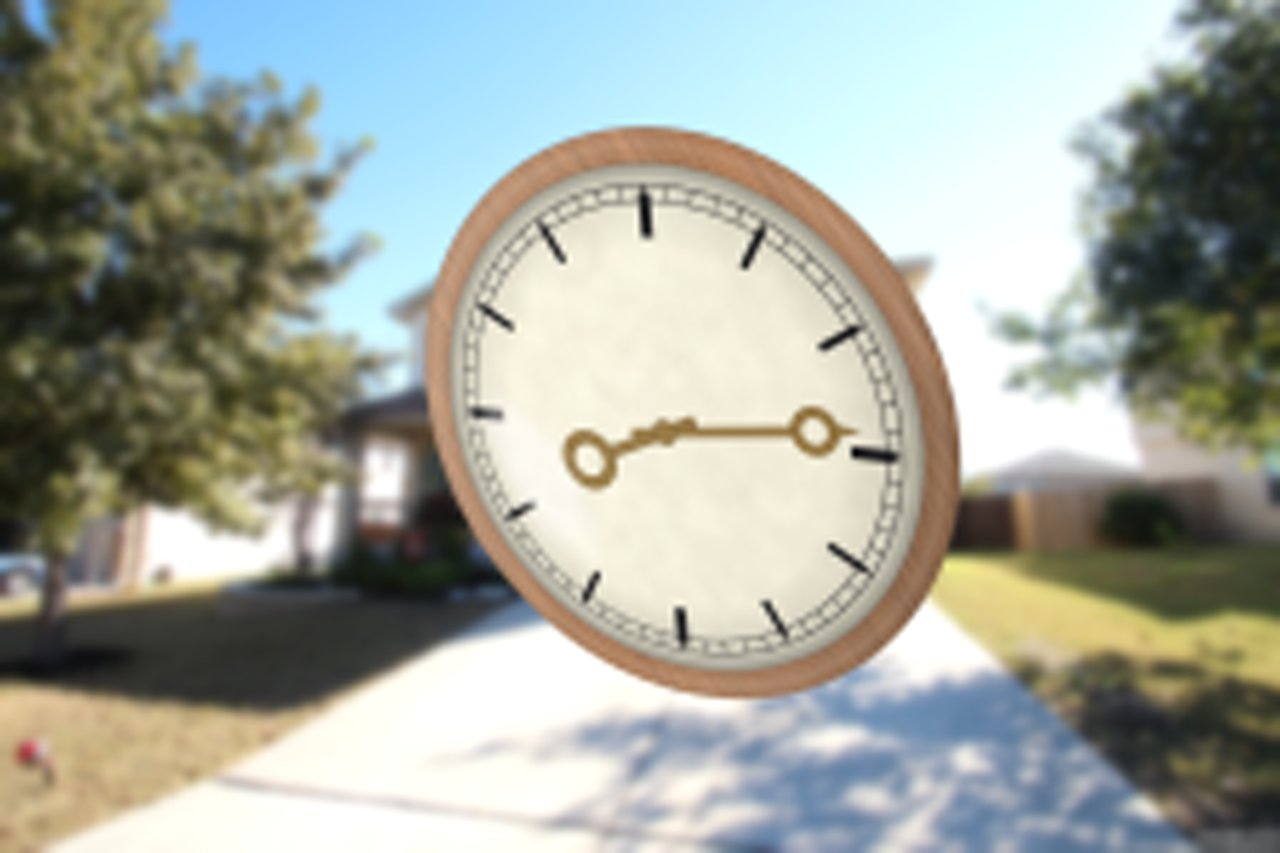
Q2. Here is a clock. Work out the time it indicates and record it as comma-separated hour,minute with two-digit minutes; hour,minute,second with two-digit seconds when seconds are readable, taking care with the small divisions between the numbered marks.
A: 8,14
